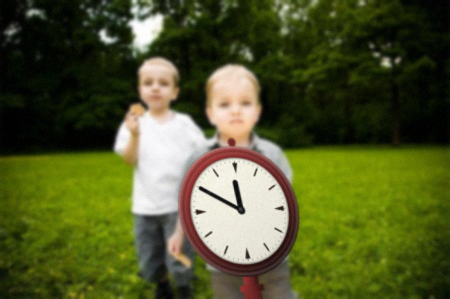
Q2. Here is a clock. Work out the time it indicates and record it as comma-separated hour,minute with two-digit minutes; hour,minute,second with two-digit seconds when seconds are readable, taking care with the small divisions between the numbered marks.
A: 11,50
